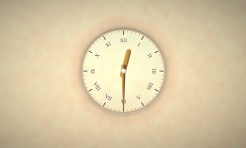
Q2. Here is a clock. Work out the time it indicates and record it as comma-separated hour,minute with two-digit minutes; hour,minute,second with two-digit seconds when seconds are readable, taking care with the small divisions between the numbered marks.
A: 12,30
